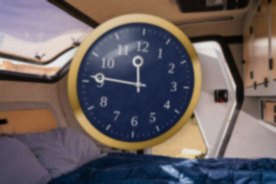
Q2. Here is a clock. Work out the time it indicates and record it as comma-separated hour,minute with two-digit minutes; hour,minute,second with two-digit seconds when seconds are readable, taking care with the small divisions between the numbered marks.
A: 11,46
